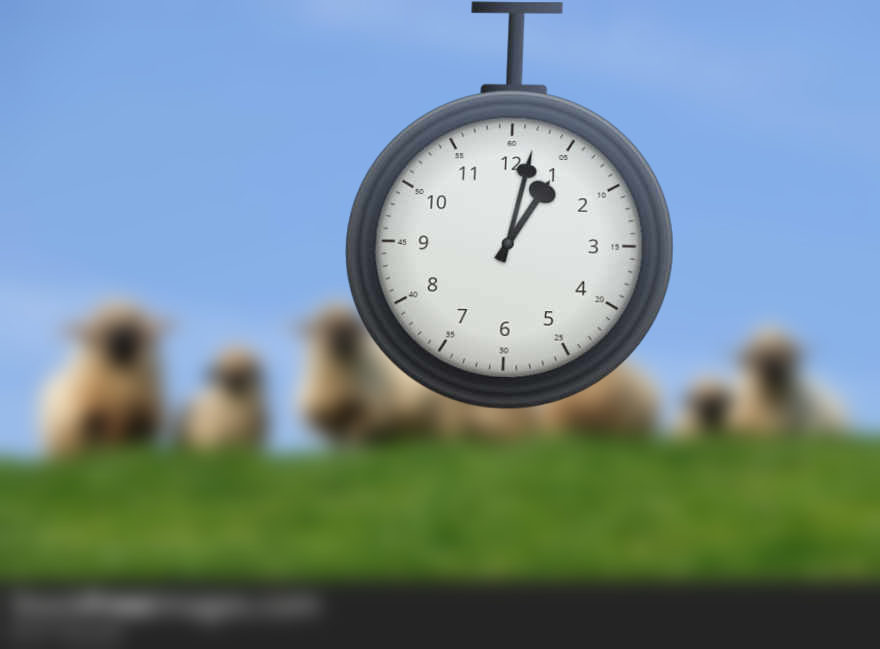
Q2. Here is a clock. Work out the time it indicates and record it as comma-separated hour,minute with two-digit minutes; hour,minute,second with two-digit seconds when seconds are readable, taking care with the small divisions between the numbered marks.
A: 1,02
